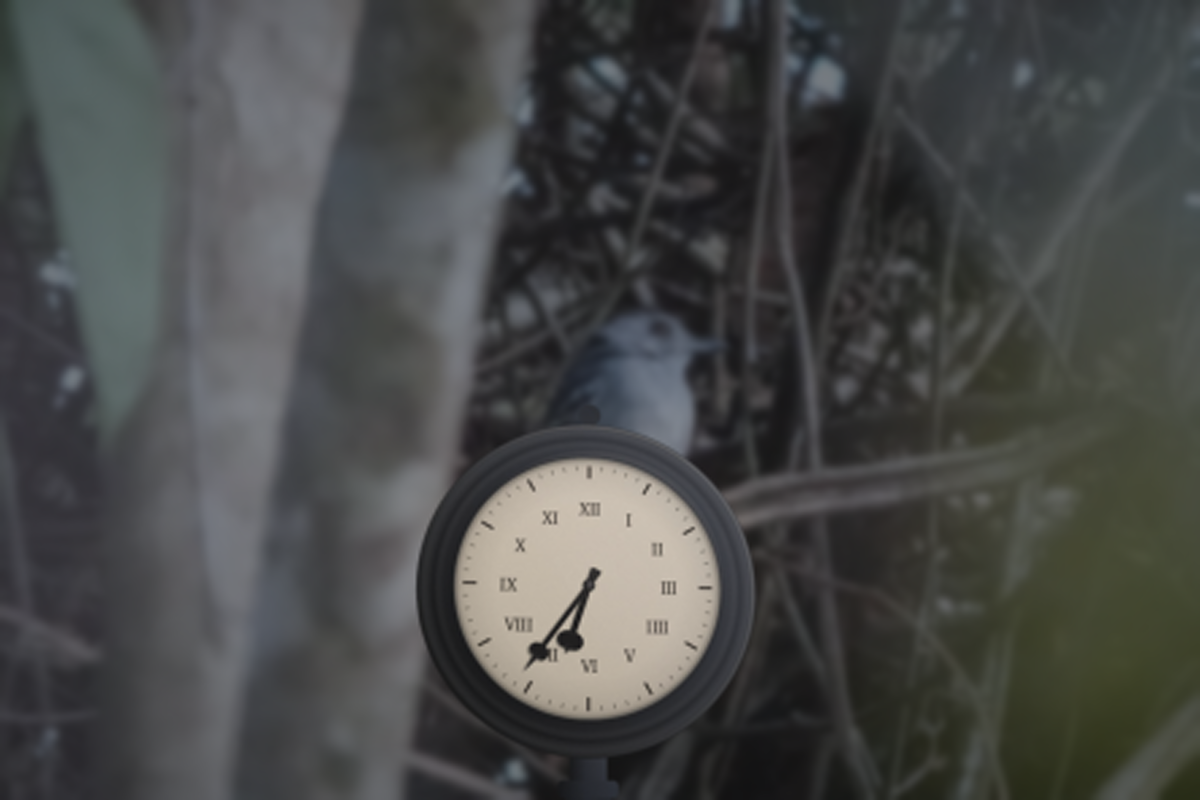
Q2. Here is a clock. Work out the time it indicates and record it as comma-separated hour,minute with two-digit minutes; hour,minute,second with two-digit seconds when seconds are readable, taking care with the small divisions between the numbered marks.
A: 6,36
